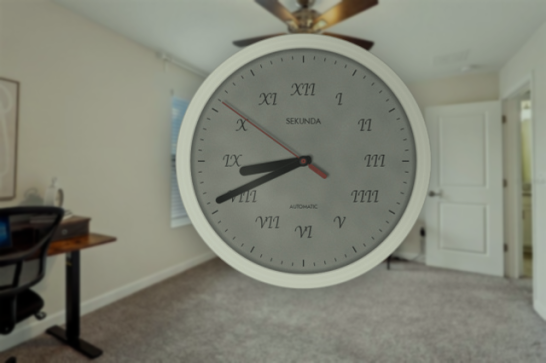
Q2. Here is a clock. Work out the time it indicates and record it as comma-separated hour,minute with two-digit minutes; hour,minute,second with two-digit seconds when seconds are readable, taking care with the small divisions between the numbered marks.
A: 8,40,51
